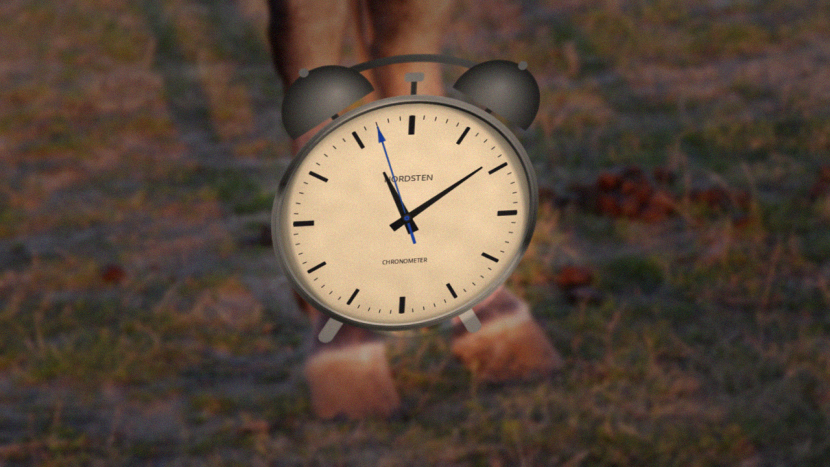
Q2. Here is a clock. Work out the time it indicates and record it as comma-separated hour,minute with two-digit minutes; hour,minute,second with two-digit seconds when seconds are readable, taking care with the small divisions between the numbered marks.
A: 11,08,57
